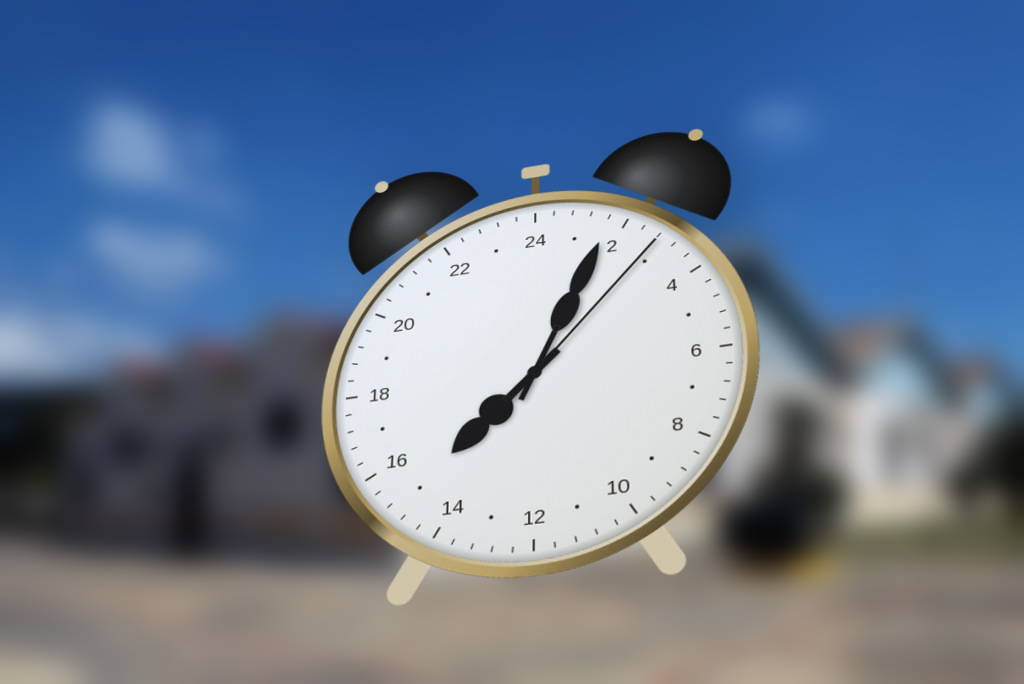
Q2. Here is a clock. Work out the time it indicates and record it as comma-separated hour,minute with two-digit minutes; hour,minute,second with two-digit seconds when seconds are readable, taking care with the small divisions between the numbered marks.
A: 15,04,07
